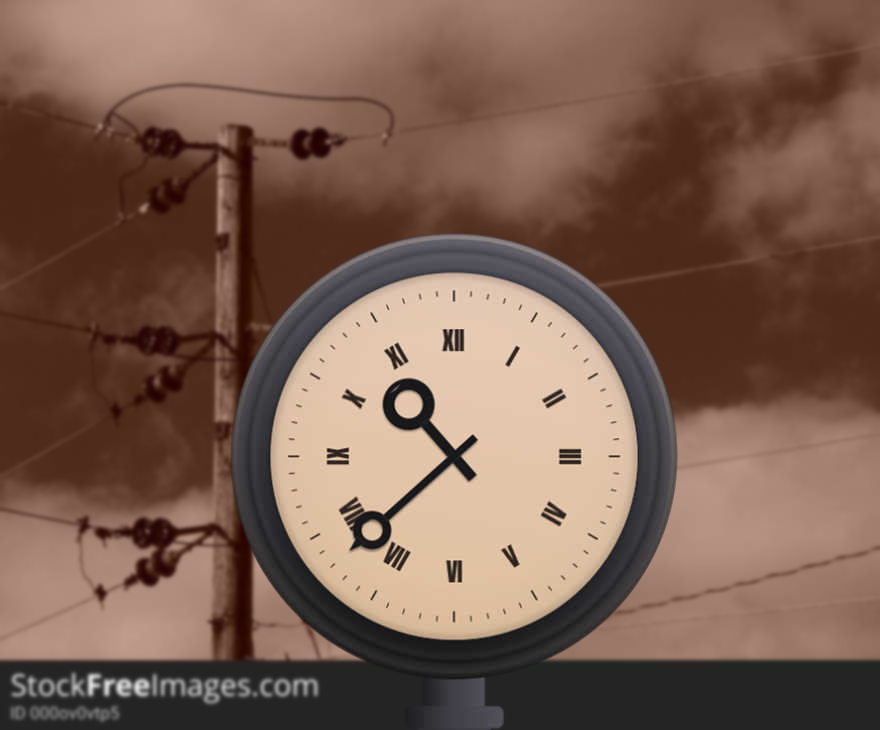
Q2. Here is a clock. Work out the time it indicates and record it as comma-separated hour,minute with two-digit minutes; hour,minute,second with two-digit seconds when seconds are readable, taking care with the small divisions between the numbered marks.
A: 10,38
